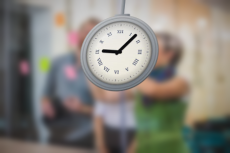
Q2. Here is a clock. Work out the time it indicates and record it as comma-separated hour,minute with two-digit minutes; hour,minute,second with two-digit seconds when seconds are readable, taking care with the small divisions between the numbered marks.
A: 9,07
